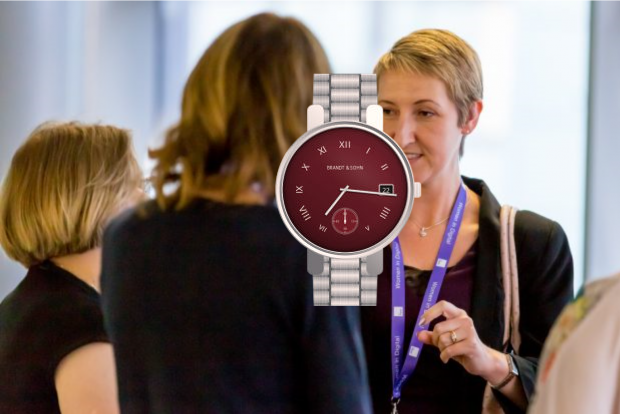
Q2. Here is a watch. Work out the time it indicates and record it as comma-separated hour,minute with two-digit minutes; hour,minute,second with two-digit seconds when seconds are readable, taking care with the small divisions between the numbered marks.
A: 7,16
